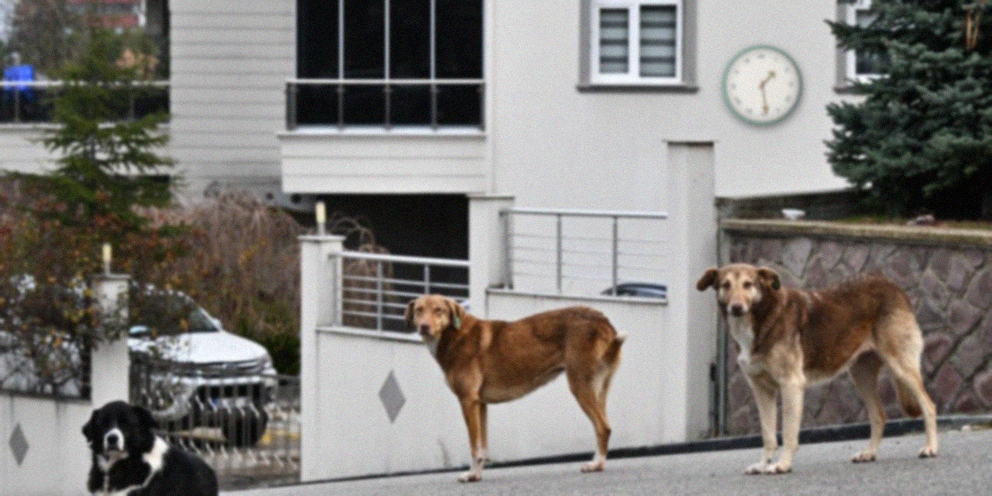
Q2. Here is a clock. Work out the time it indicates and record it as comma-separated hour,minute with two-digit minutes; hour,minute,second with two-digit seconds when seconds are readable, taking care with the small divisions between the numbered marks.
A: 1,29
